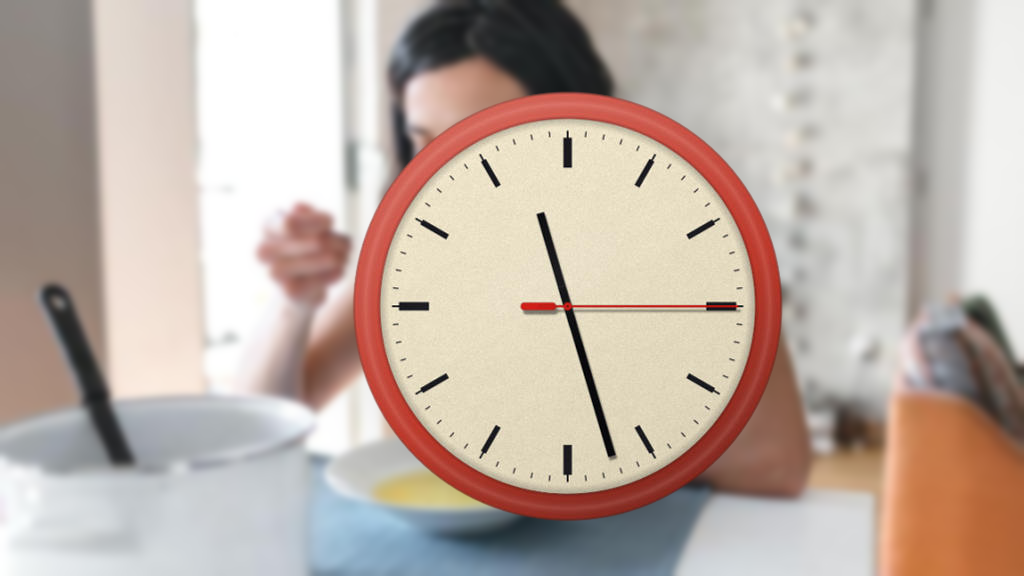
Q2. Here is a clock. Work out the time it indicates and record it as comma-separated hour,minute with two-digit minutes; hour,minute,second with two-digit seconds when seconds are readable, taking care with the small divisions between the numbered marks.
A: 11,27,15
